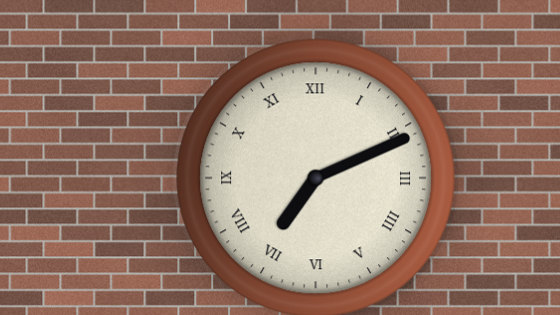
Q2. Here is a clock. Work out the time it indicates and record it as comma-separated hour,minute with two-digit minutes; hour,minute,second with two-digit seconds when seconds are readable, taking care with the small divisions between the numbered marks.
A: 7,11
